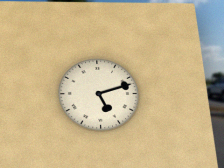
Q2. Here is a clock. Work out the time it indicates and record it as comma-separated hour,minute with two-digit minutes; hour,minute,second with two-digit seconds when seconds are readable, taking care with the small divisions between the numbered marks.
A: 5,12
